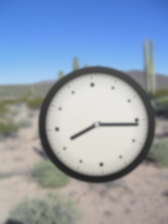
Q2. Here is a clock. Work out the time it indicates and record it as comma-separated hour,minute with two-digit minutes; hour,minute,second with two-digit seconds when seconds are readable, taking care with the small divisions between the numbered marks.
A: 8,16
